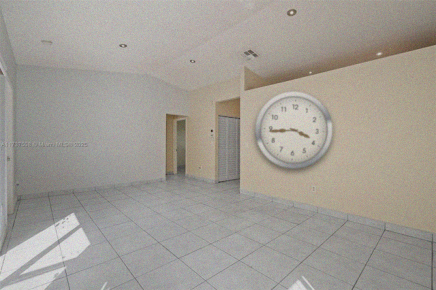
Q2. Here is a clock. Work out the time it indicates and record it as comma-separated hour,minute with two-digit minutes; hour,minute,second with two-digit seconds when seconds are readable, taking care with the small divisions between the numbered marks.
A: 3,44
